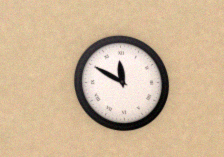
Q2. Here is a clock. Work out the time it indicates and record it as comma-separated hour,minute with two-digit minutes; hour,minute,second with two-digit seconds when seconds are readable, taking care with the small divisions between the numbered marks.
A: 11,50
